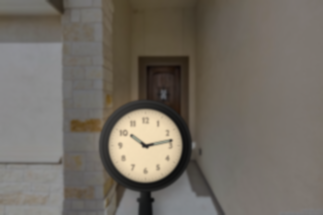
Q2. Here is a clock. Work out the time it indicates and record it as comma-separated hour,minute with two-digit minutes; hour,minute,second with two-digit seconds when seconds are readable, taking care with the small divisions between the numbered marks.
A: 10,13
